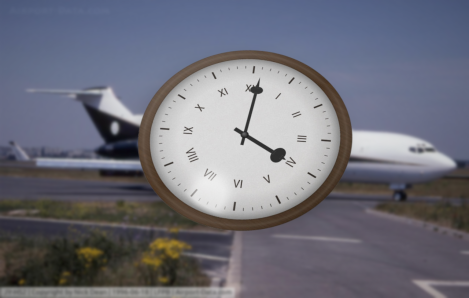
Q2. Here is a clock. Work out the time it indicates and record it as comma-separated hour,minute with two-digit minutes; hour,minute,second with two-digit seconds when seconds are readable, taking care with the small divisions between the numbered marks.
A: 4,01
